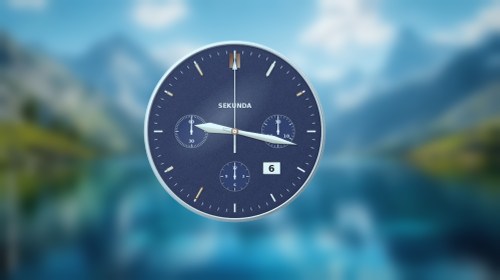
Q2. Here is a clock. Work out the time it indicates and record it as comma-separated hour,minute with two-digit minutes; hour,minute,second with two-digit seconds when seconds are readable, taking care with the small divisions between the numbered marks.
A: 9,17
